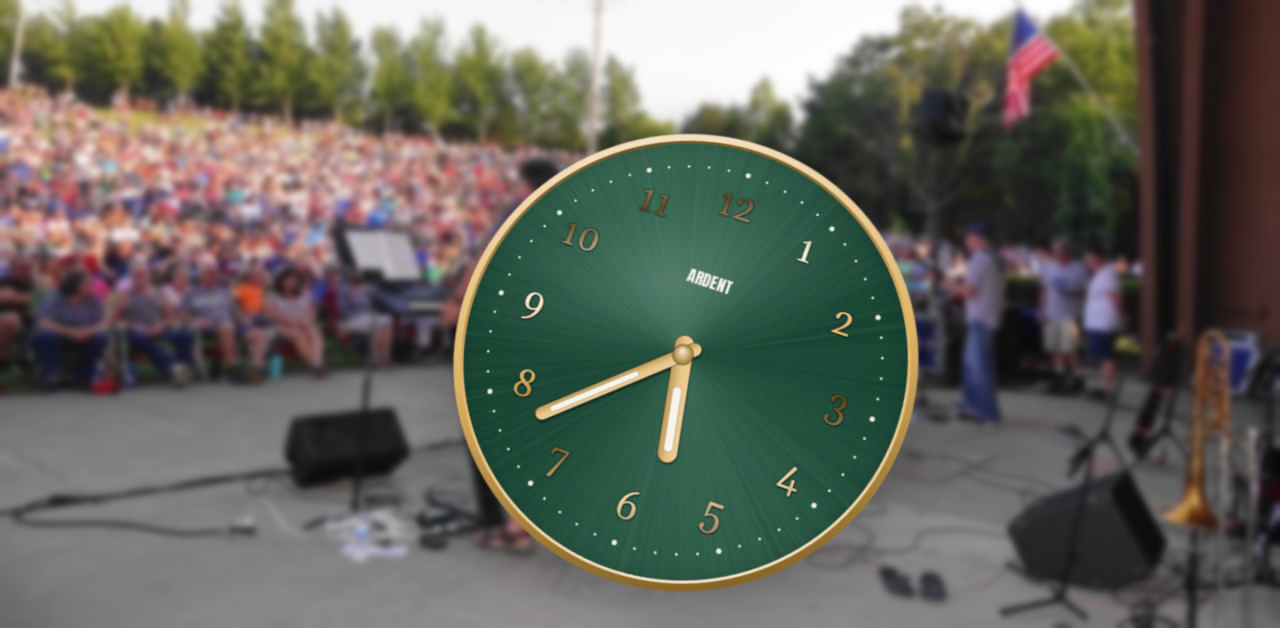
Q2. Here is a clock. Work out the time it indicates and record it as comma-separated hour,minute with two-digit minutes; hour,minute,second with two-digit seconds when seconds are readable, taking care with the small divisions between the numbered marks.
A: 5,38
